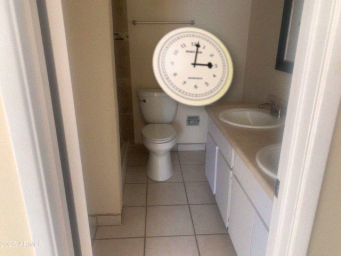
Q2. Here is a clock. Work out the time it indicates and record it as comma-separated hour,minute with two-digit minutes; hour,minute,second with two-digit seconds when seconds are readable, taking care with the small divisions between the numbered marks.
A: 3,02
